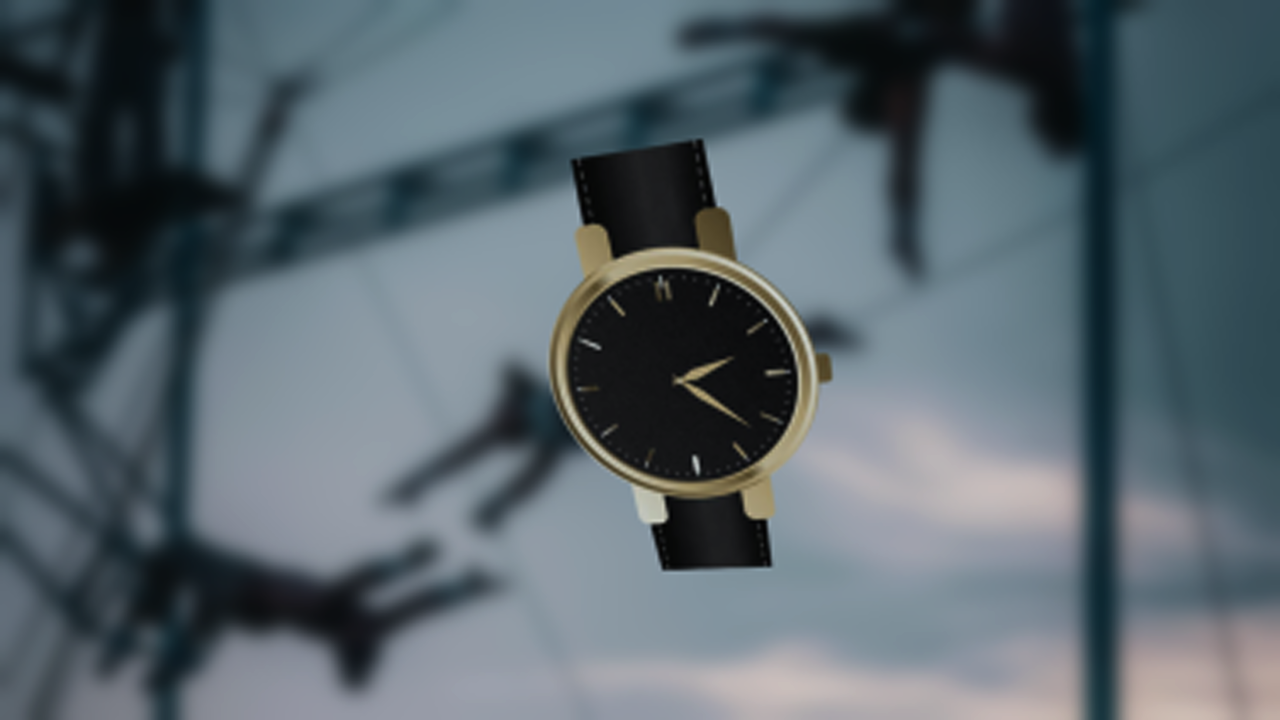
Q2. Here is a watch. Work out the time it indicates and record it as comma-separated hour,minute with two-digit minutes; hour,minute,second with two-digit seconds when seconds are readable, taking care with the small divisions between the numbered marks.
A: 2,22
